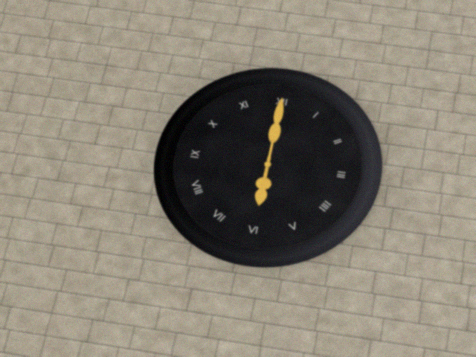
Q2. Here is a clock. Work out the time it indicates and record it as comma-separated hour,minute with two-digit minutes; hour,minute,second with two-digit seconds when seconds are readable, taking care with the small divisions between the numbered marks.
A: 6,00
